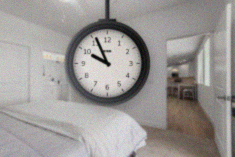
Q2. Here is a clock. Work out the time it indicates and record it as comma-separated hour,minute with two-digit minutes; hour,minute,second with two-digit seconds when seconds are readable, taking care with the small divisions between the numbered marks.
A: 9,56
